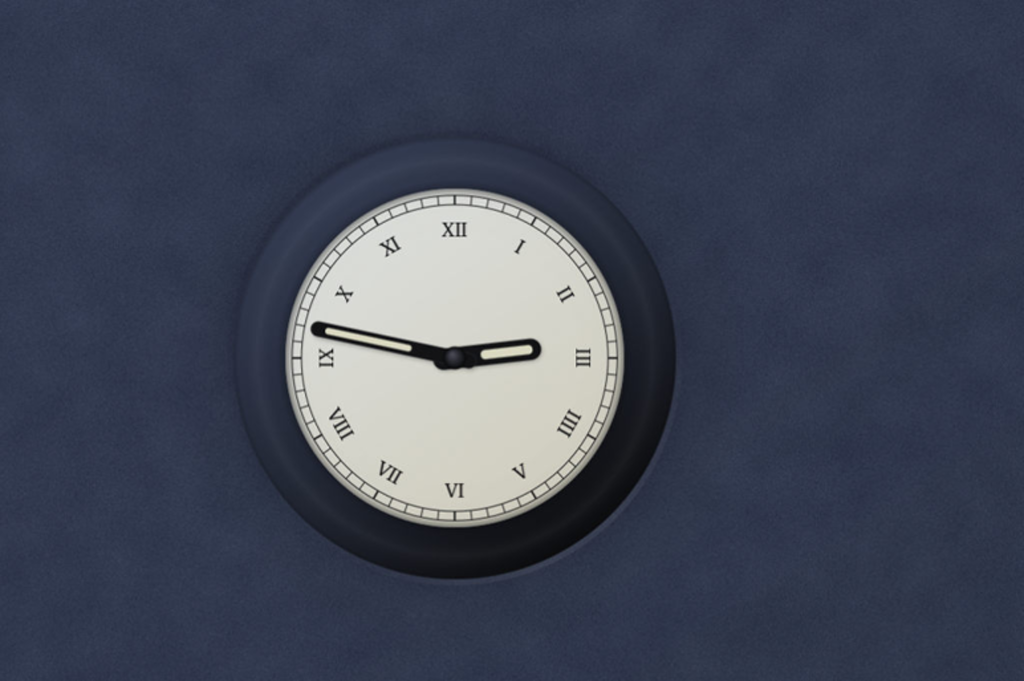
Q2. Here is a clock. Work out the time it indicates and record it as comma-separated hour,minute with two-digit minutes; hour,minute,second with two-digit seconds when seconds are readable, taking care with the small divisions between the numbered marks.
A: 2,47
